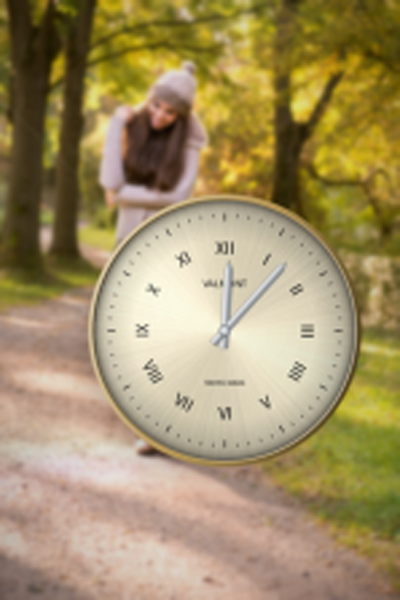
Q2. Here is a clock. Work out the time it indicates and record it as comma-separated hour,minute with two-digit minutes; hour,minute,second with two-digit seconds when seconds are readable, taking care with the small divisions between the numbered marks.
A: 12,07
